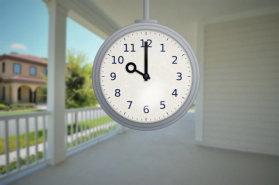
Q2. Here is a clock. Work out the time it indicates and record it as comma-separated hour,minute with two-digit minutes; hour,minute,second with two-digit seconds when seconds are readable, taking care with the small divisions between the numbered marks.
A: 10,00
